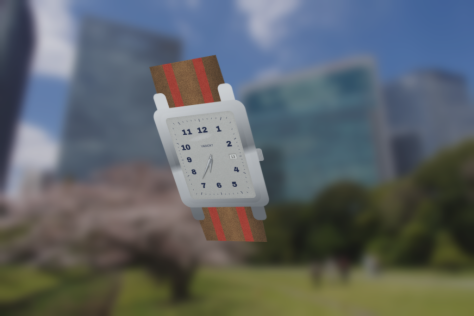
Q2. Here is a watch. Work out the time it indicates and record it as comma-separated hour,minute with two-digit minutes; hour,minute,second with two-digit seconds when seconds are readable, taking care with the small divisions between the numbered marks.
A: 6,36
